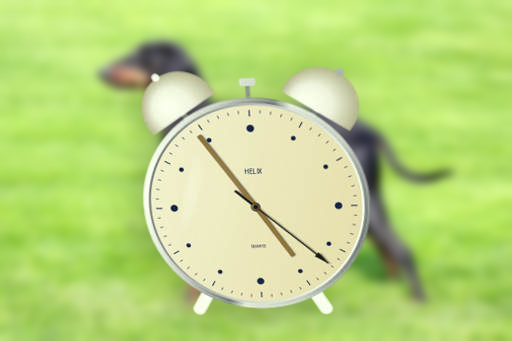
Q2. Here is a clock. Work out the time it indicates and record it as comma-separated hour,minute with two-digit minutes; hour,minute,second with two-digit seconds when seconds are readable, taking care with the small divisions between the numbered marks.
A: 4,54,22
